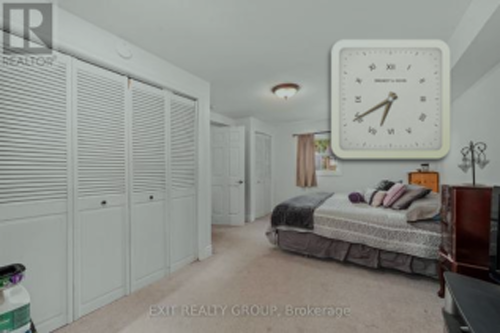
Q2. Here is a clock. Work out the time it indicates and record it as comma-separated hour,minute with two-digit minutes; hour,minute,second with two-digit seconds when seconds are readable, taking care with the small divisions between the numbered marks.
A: 6,40
